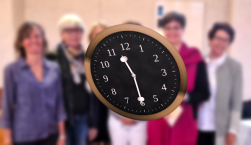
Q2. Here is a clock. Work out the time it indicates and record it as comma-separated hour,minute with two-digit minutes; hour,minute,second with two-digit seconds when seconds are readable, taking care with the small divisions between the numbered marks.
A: 11,30
